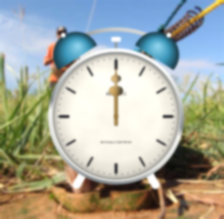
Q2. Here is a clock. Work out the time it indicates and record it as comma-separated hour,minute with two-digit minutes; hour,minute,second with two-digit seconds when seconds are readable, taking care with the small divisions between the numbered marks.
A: 12,00
